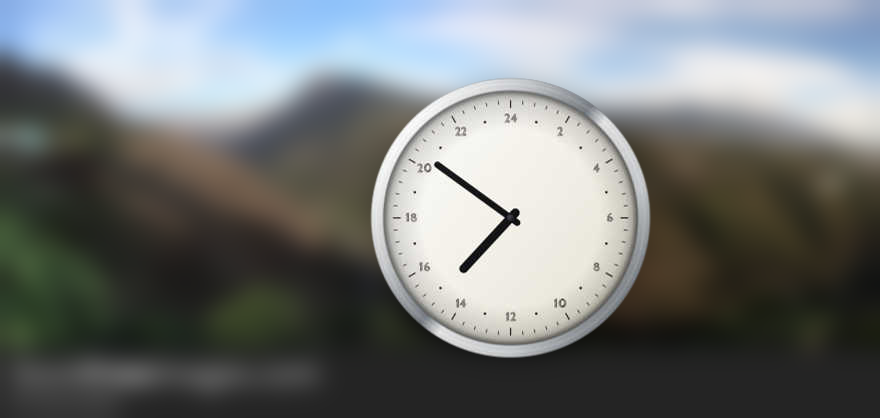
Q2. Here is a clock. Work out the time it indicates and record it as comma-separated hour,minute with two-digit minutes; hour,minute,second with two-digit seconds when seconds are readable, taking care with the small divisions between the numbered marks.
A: 14,51
